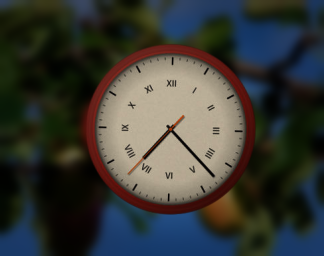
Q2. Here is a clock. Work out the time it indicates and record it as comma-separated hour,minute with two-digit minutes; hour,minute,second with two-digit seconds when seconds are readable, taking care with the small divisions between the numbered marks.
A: 7,22,37
